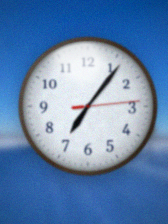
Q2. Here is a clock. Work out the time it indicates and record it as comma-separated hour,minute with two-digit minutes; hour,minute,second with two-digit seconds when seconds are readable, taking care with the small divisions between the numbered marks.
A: 7,06,14
